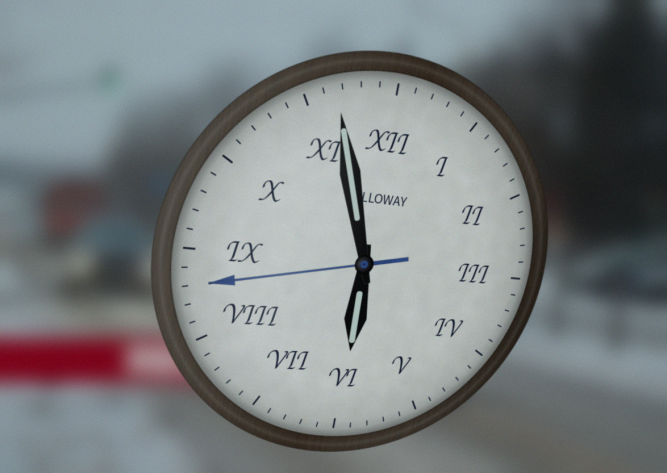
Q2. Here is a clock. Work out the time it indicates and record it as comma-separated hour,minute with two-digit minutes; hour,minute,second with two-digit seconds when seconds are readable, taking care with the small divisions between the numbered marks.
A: 5,56,43
